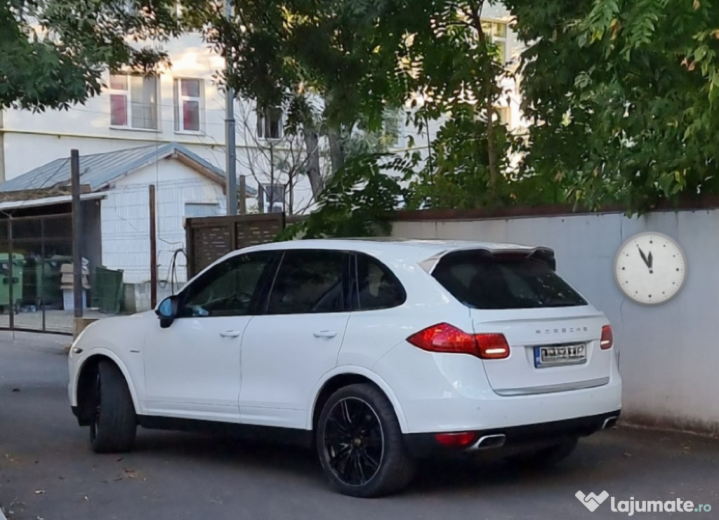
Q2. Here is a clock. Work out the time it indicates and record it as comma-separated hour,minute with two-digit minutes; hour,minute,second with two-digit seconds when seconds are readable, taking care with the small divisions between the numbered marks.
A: 11,55
